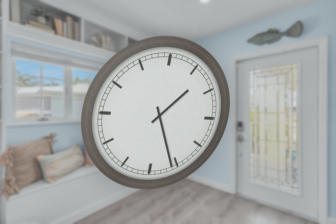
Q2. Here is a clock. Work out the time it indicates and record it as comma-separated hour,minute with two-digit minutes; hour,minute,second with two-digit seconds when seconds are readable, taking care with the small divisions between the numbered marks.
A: 1,26
